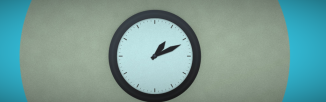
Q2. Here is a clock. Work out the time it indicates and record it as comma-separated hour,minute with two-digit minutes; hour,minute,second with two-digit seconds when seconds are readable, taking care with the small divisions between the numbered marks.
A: 1,11
